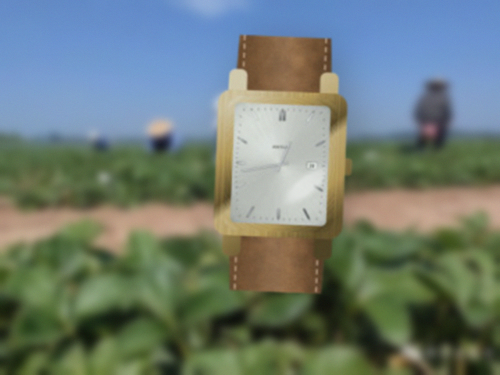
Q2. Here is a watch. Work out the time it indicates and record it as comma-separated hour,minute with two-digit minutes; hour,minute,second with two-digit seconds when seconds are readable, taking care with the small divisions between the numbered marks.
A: 12,43
